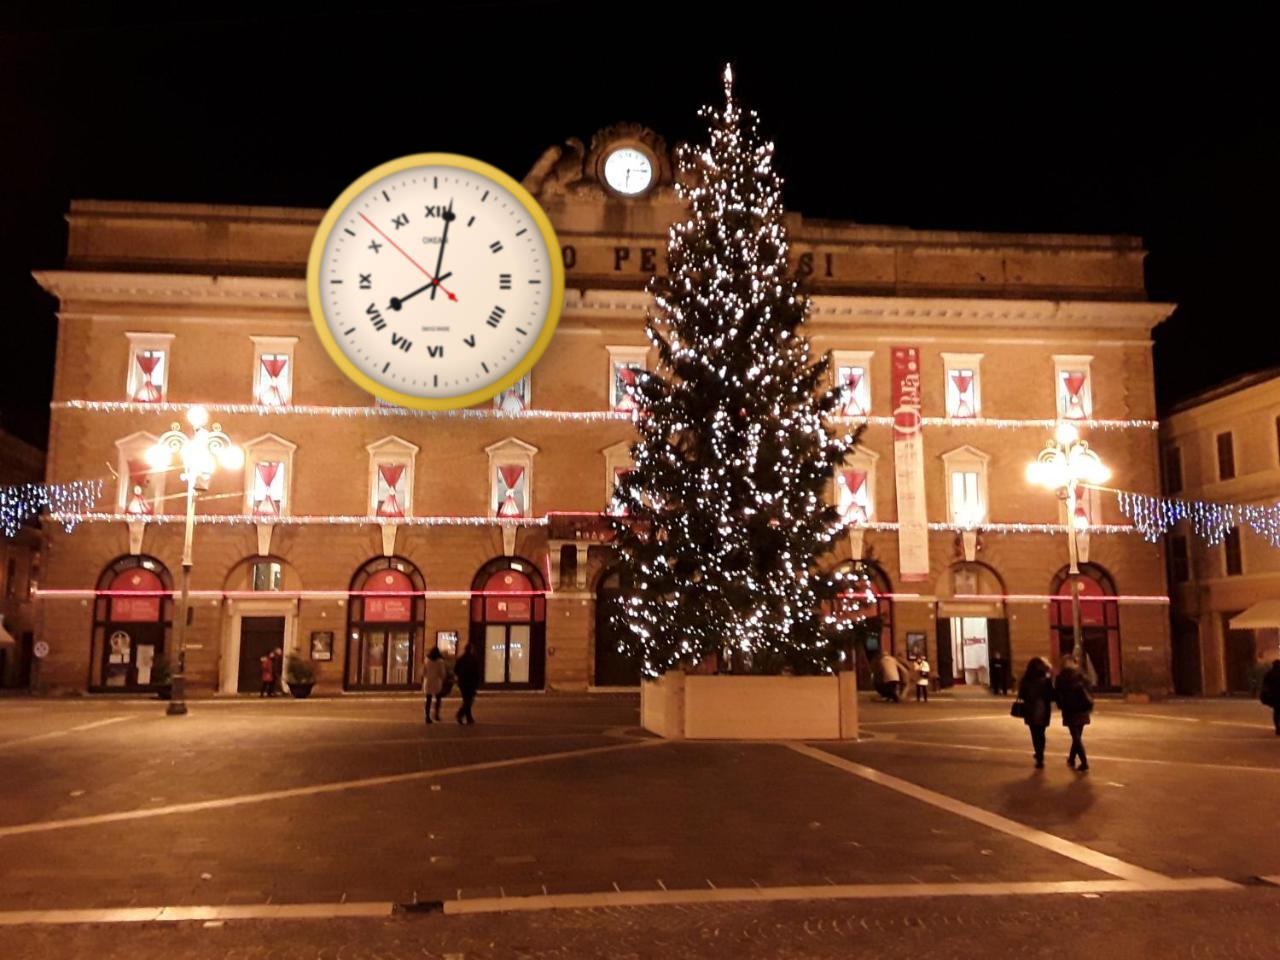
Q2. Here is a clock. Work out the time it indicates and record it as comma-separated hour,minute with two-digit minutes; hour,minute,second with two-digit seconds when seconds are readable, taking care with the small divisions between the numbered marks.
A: 8,01,52
